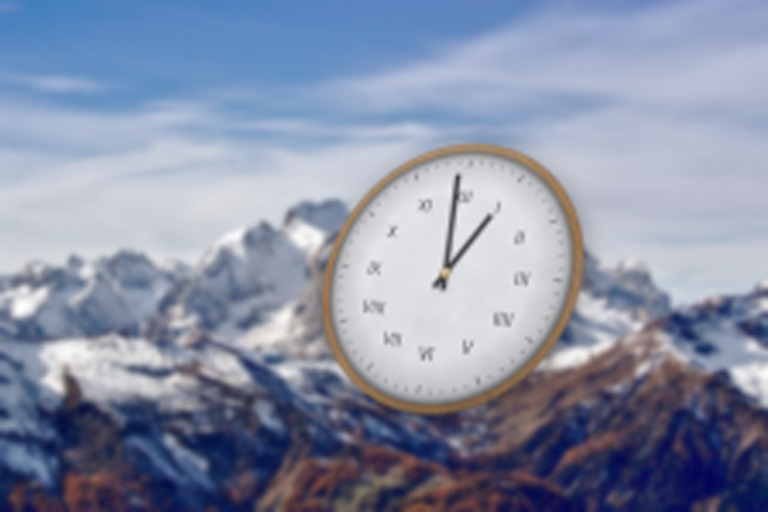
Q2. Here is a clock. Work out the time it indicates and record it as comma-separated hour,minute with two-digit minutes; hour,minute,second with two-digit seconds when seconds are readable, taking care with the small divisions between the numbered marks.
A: 12,59
